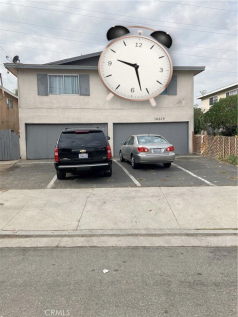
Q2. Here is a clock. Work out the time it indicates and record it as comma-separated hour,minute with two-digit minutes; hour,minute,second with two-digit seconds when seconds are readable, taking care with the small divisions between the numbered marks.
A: 9,27
